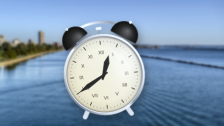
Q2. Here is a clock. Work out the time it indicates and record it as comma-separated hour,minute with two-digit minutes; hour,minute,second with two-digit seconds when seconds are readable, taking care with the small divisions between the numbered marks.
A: 12,40
